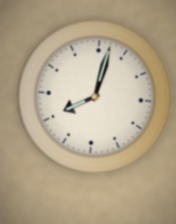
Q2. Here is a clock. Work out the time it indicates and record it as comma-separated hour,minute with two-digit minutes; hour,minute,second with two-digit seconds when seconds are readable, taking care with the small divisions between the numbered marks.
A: 8,02
